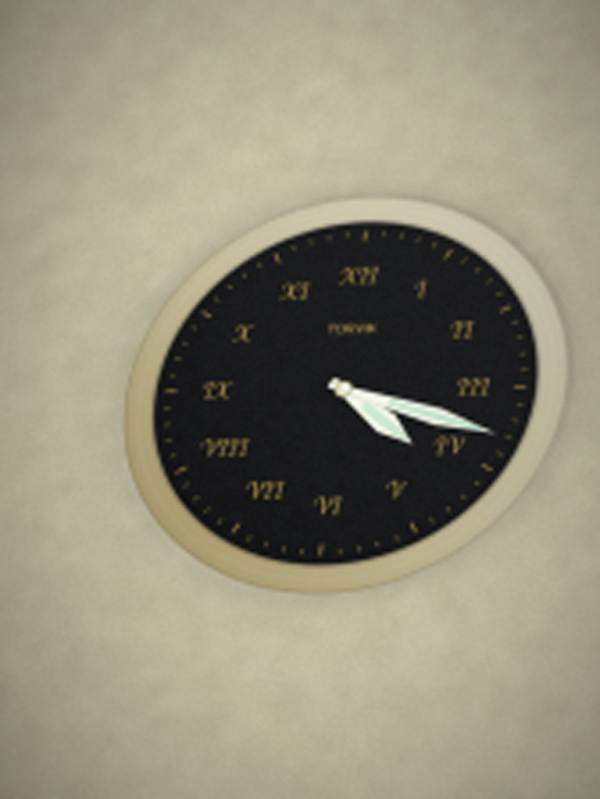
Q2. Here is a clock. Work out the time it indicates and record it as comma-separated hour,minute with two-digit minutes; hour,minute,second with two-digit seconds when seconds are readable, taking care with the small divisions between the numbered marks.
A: 4,18
